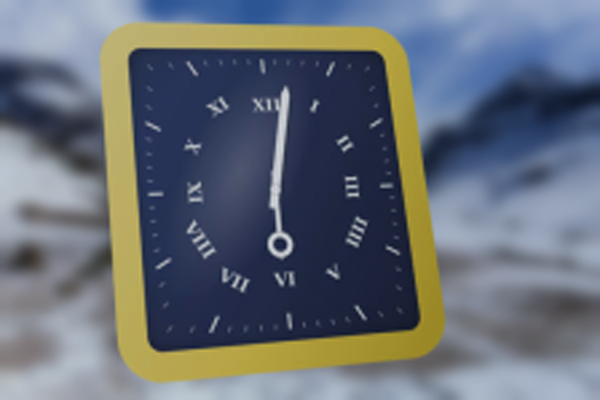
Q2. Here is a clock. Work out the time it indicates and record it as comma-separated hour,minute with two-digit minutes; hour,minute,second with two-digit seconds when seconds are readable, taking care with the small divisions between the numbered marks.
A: 6,02
